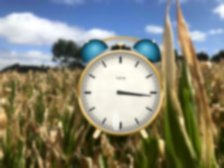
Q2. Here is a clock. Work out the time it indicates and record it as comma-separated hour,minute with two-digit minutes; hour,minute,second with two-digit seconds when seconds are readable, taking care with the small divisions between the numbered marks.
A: 3,16
